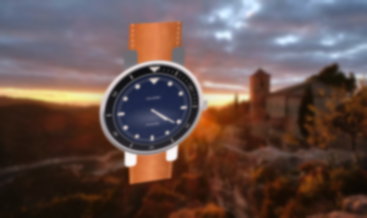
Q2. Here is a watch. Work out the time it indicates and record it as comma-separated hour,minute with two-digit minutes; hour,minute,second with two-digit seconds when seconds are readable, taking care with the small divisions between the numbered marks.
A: 4,21
